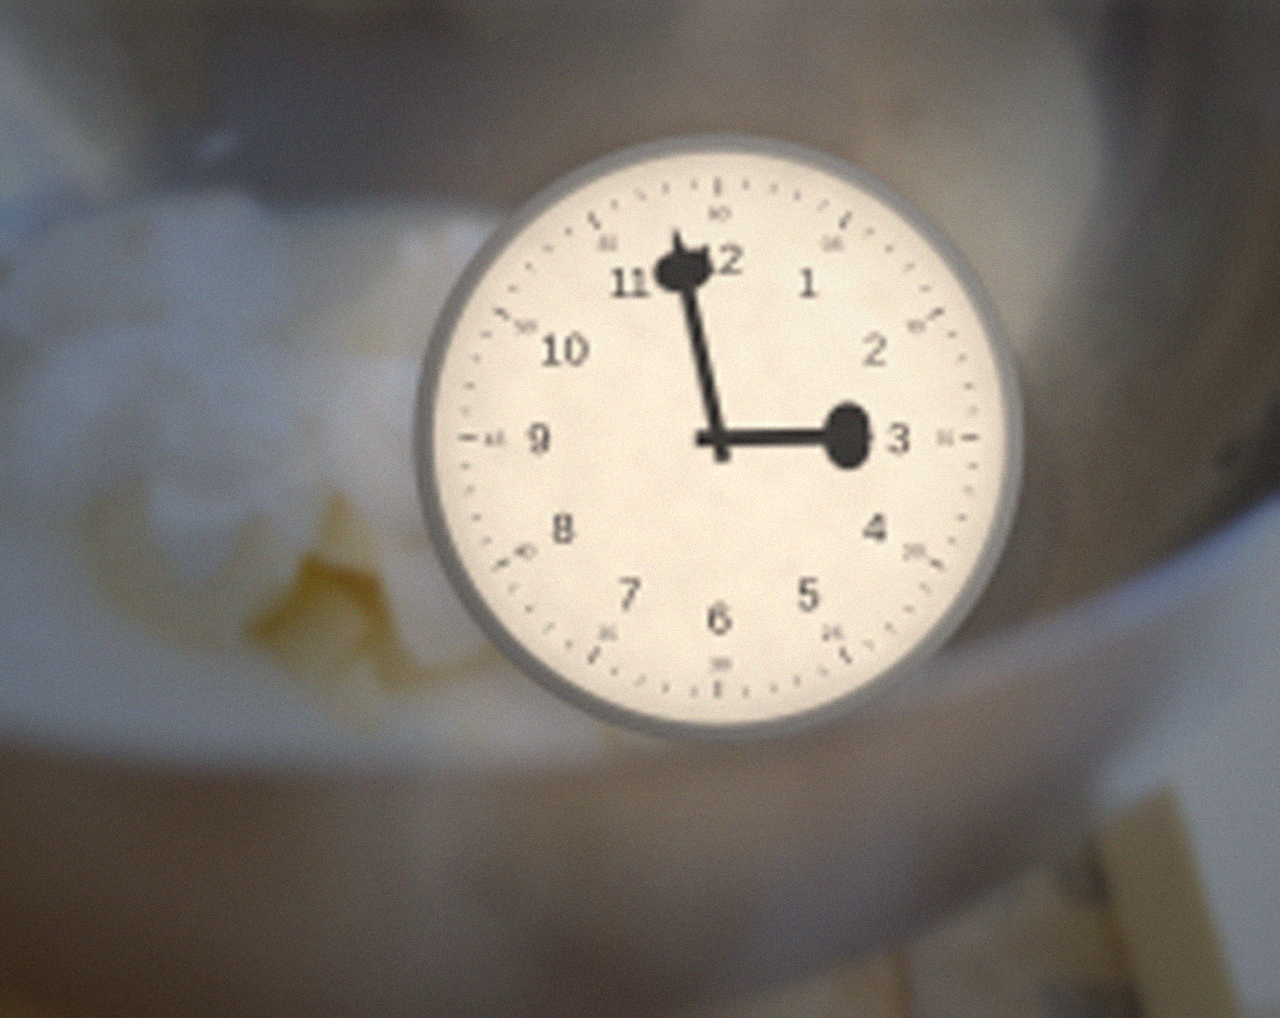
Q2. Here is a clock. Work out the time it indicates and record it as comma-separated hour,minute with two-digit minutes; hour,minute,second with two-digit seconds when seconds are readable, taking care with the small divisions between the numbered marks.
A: 2,58
